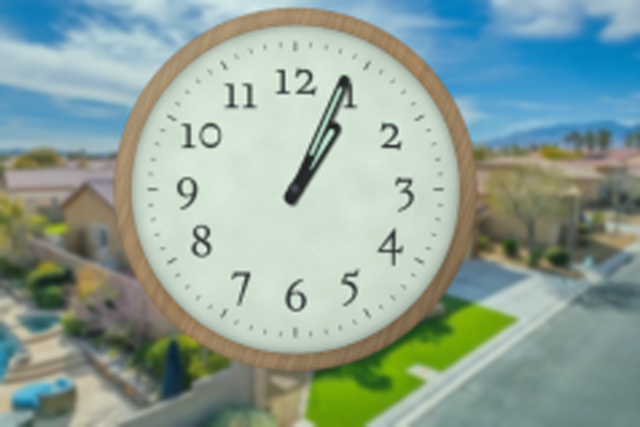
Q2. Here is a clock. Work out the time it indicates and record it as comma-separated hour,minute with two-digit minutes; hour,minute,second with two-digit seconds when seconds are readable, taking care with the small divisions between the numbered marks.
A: 1,04
